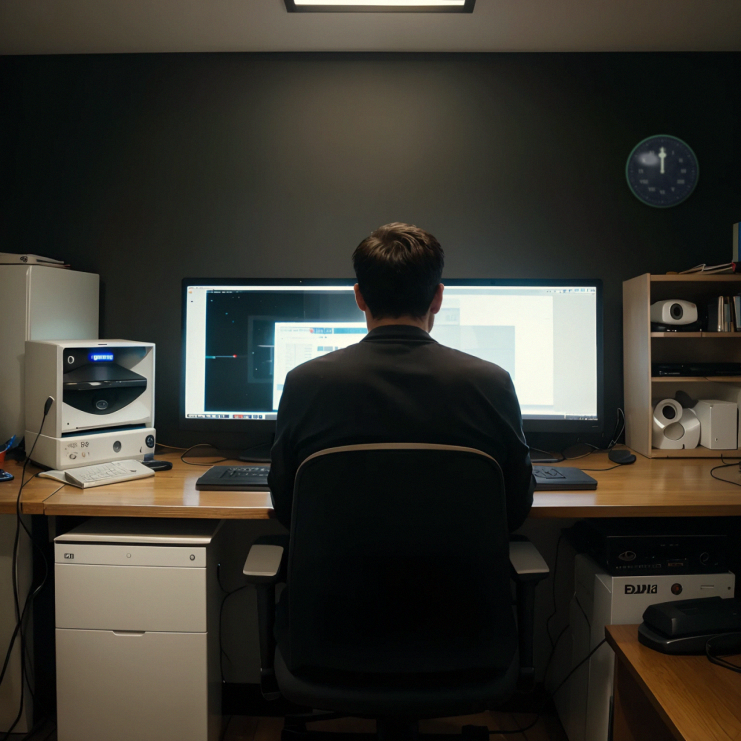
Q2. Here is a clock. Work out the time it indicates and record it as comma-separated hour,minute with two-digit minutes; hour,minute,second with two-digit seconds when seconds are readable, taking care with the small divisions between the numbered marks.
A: 12,00
